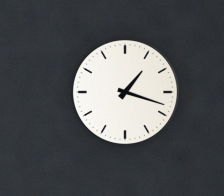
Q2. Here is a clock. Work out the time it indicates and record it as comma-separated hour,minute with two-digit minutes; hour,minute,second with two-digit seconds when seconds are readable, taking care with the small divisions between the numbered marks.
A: 1,18
